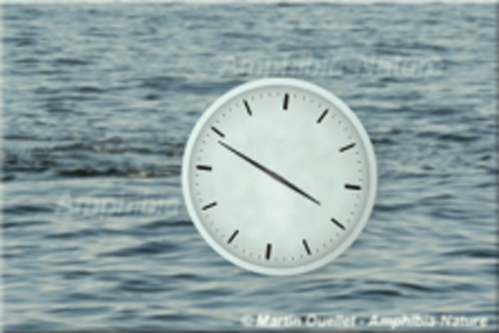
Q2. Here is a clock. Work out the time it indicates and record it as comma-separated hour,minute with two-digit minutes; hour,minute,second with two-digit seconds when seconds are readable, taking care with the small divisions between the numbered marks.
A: 3,49
